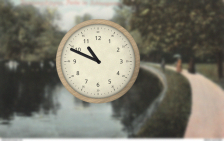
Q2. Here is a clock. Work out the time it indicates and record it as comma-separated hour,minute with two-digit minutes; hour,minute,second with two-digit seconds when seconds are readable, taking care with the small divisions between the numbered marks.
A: 10,49
